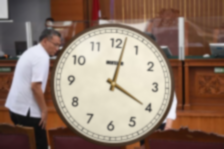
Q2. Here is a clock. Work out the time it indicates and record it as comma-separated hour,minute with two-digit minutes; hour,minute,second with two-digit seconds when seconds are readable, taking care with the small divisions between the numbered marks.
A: 4,02
